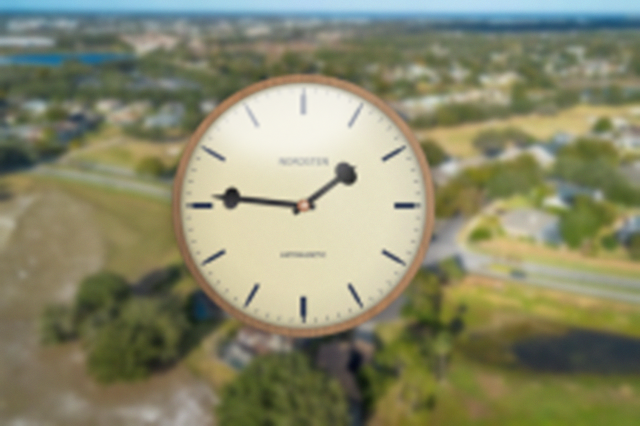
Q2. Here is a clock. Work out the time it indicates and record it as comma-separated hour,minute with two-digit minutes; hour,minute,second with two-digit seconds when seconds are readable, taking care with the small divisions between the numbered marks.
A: 1,46
